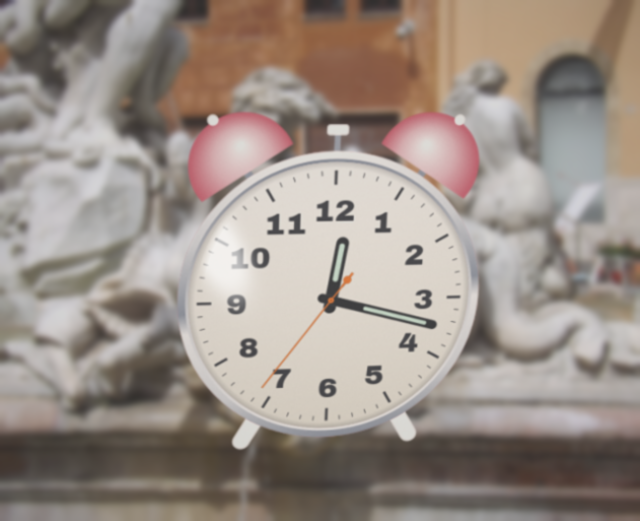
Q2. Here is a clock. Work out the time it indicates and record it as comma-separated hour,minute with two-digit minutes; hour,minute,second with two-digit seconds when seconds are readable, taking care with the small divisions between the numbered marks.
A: 12,17,36
